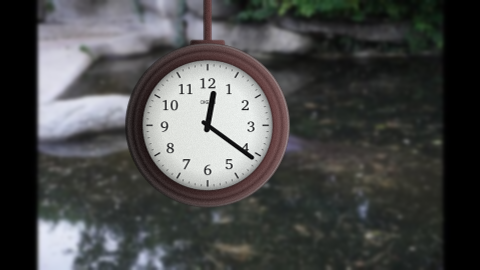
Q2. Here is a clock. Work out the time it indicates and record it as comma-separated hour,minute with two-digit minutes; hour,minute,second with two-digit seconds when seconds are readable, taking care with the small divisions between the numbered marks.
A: 12,21
